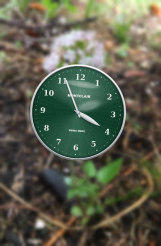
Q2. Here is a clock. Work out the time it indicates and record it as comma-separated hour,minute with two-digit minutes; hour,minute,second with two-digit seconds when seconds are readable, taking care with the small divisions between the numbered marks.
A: 3,56
